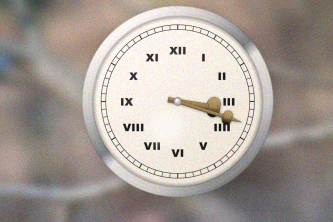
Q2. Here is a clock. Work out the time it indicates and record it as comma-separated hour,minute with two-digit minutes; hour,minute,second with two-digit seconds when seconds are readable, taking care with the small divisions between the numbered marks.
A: 3,18
